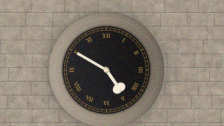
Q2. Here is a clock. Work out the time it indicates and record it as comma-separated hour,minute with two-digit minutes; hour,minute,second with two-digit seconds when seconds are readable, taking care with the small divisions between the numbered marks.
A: 4,50
